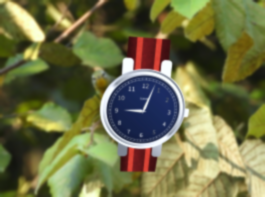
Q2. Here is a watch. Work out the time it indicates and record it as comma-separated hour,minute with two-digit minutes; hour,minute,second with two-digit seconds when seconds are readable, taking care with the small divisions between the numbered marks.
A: 9,03
